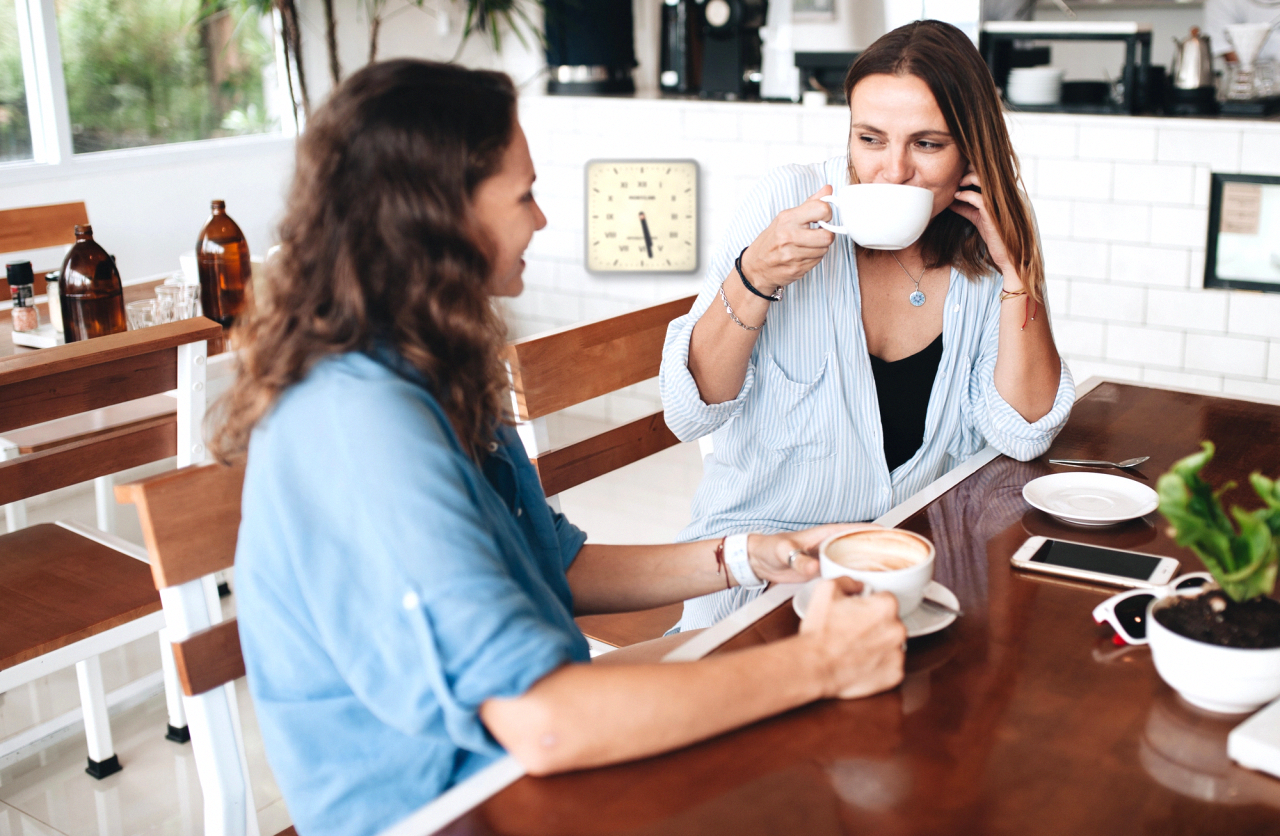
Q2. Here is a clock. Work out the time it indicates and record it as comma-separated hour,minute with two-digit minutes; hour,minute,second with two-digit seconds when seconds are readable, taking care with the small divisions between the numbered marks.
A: 5,28
